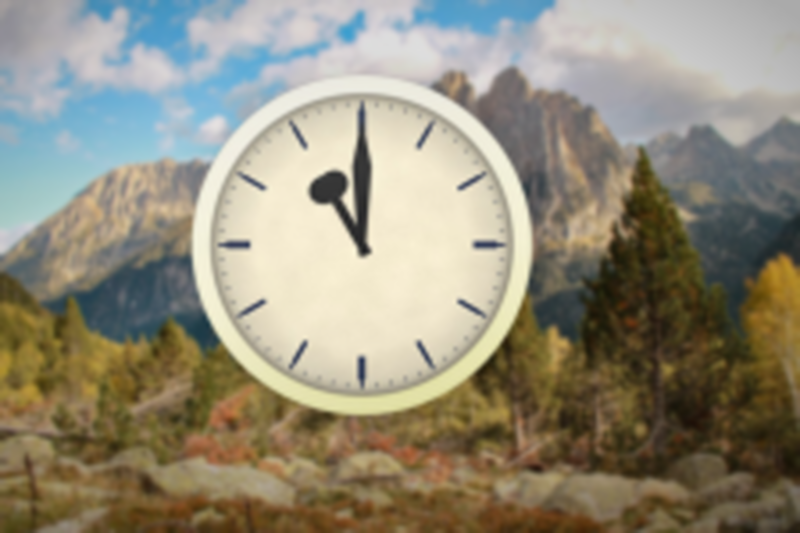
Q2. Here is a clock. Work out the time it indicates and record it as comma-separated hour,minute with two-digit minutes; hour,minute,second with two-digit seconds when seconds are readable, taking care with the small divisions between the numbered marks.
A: 11,00
